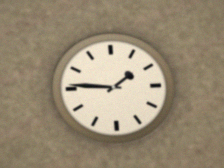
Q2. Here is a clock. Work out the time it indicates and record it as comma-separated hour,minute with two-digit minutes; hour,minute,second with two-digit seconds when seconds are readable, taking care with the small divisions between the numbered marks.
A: 1,46
